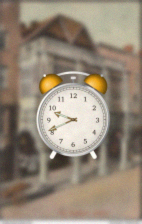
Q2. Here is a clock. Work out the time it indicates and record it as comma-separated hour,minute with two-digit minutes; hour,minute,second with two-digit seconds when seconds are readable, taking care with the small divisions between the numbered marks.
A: 9,41
